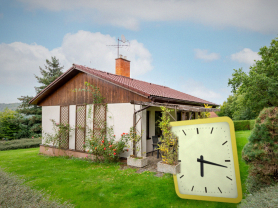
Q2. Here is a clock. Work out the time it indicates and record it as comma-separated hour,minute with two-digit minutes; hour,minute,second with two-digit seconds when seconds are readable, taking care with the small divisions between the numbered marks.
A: 6,17
